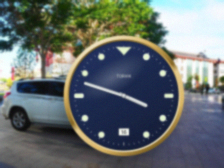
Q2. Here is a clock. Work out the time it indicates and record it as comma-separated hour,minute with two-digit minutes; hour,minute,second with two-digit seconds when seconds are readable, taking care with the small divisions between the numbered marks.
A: 3,48
